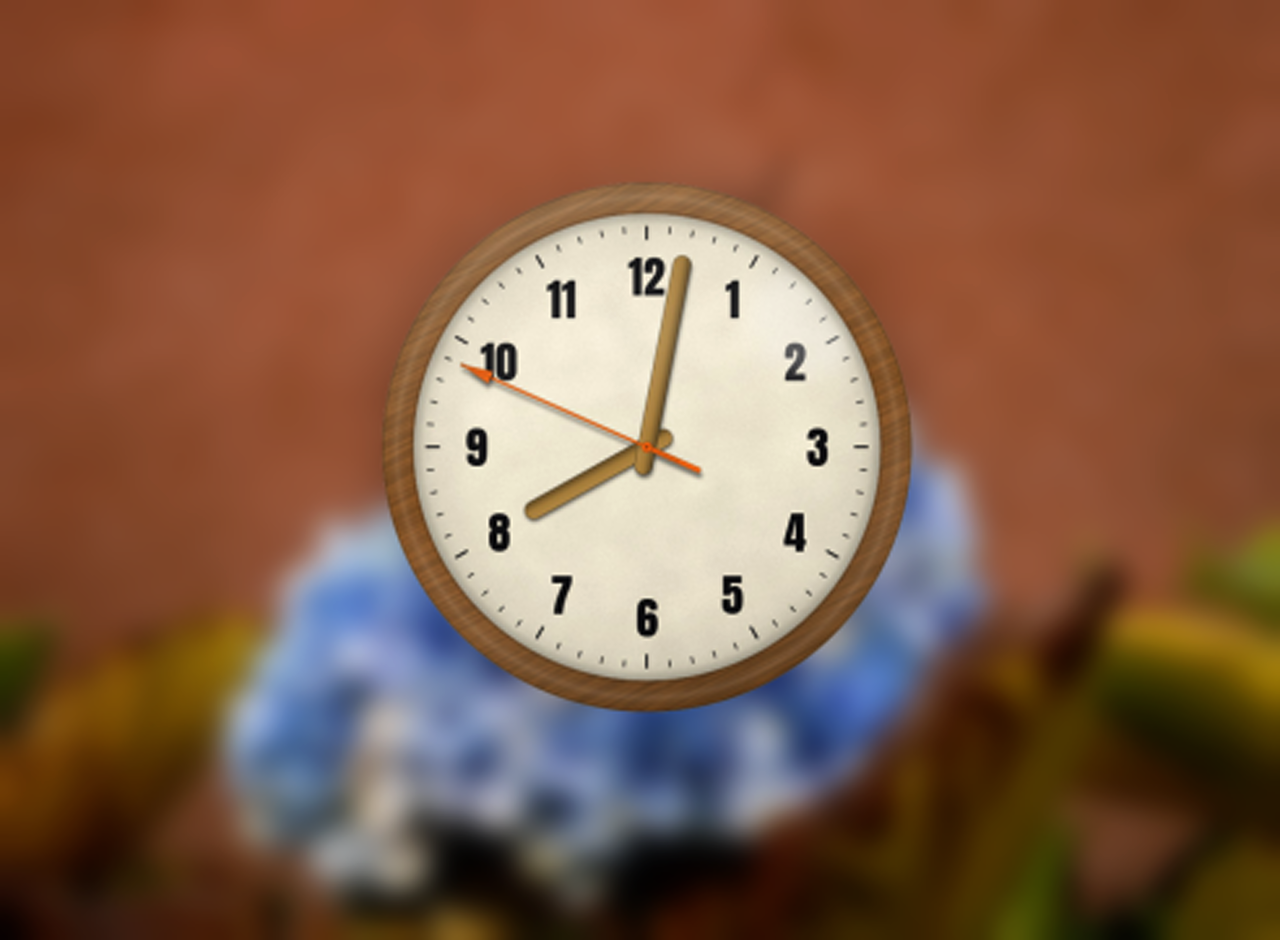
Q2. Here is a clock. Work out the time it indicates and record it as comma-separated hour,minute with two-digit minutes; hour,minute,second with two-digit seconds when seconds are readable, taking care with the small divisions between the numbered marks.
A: 8,01,49
